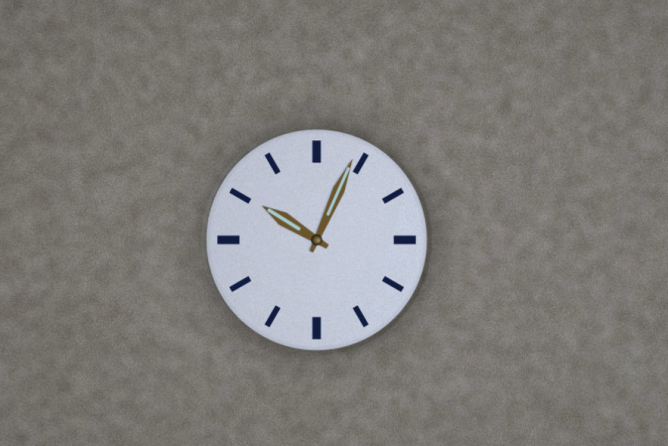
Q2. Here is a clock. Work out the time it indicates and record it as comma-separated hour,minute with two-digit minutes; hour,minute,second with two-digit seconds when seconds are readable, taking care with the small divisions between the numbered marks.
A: 10,04
